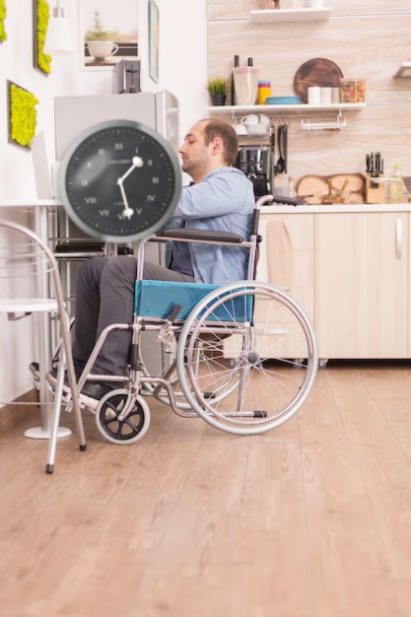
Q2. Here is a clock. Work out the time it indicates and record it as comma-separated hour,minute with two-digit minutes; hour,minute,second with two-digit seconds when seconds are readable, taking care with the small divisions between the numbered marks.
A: 1,28
